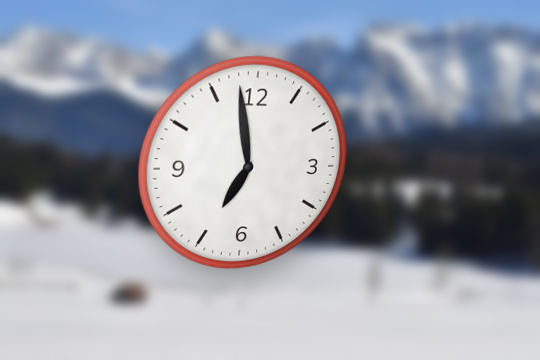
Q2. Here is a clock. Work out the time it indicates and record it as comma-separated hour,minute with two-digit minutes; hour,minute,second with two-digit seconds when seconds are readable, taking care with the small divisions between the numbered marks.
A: 6,58
